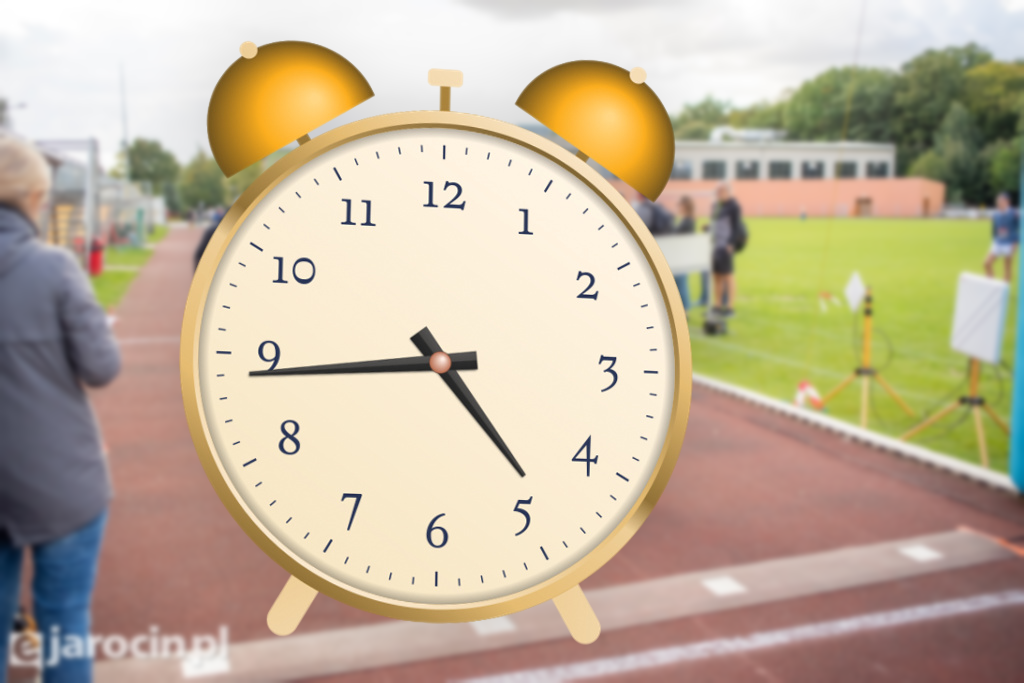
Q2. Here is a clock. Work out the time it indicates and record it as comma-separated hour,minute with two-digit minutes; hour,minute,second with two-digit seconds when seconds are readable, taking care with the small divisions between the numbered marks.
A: 4,44
